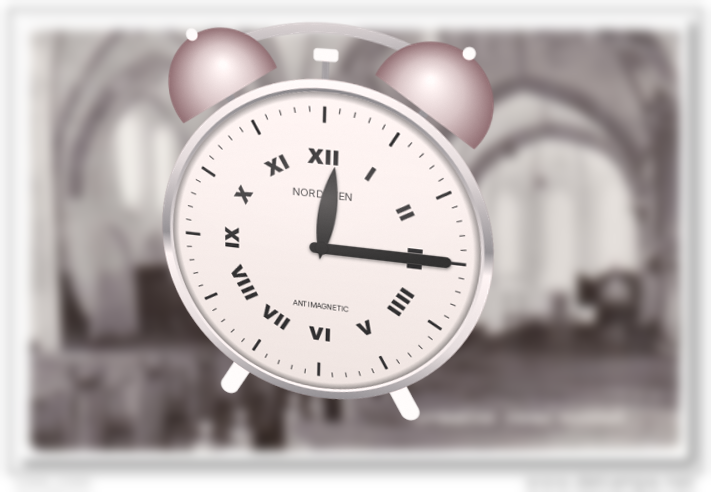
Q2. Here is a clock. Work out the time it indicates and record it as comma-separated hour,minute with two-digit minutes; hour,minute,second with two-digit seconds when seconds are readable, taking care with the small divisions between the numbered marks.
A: 12,15
